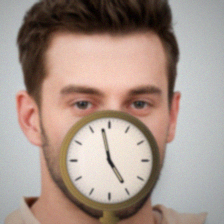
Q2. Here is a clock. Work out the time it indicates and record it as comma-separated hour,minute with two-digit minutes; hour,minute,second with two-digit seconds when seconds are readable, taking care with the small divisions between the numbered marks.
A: 4,58
